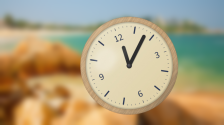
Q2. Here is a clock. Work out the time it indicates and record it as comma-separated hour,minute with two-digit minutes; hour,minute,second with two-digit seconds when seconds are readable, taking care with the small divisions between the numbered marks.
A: 12,08
